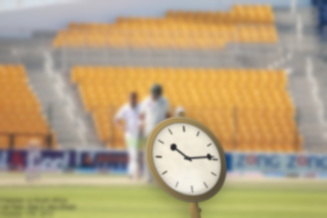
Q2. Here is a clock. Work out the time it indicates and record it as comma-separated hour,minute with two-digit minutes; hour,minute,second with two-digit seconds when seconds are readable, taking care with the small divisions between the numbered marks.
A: 10,14
